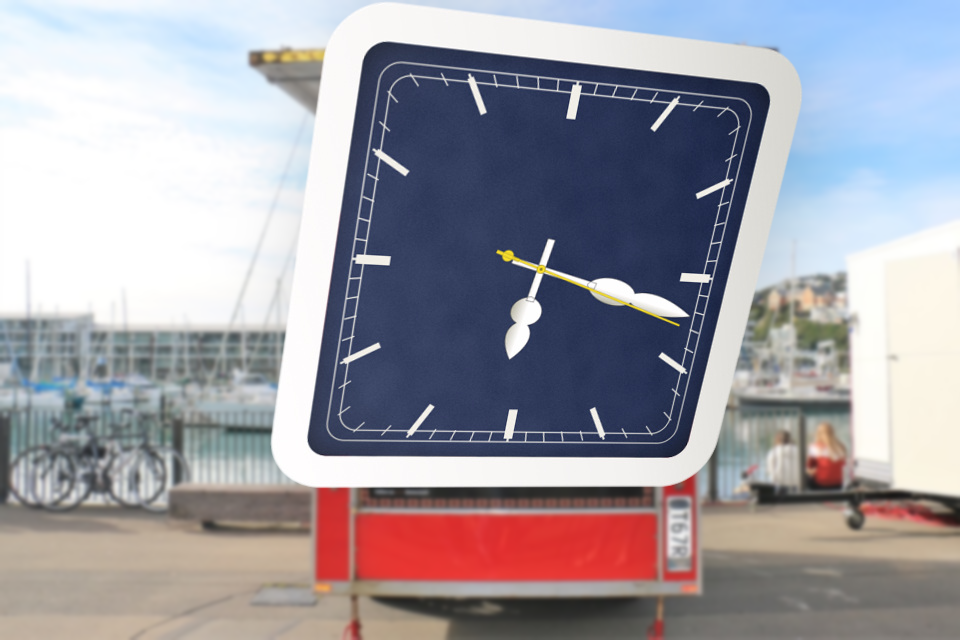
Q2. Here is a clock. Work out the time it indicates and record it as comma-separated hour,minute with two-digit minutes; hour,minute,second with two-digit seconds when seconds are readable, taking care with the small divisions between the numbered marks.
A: 6,17,18
